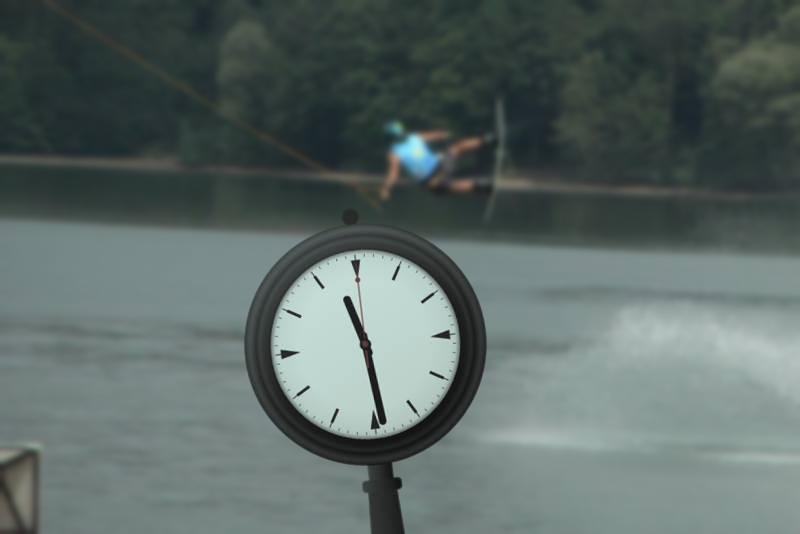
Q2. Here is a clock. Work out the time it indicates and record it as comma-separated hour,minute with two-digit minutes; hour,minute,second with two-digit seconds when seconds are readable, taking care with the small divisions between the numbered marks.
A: 11,29,00
